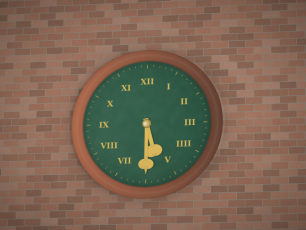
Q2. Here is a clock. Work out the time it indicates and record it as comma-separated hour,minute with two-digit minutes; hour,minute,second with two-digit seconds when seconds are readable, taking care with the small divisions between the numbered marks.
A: 5,30
